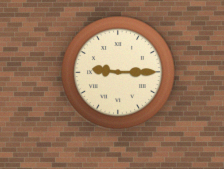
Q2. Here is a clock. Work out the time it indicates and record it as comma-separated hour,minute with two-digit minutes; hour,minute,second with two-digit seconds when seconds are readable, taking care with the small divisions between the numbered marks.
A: 9,15
